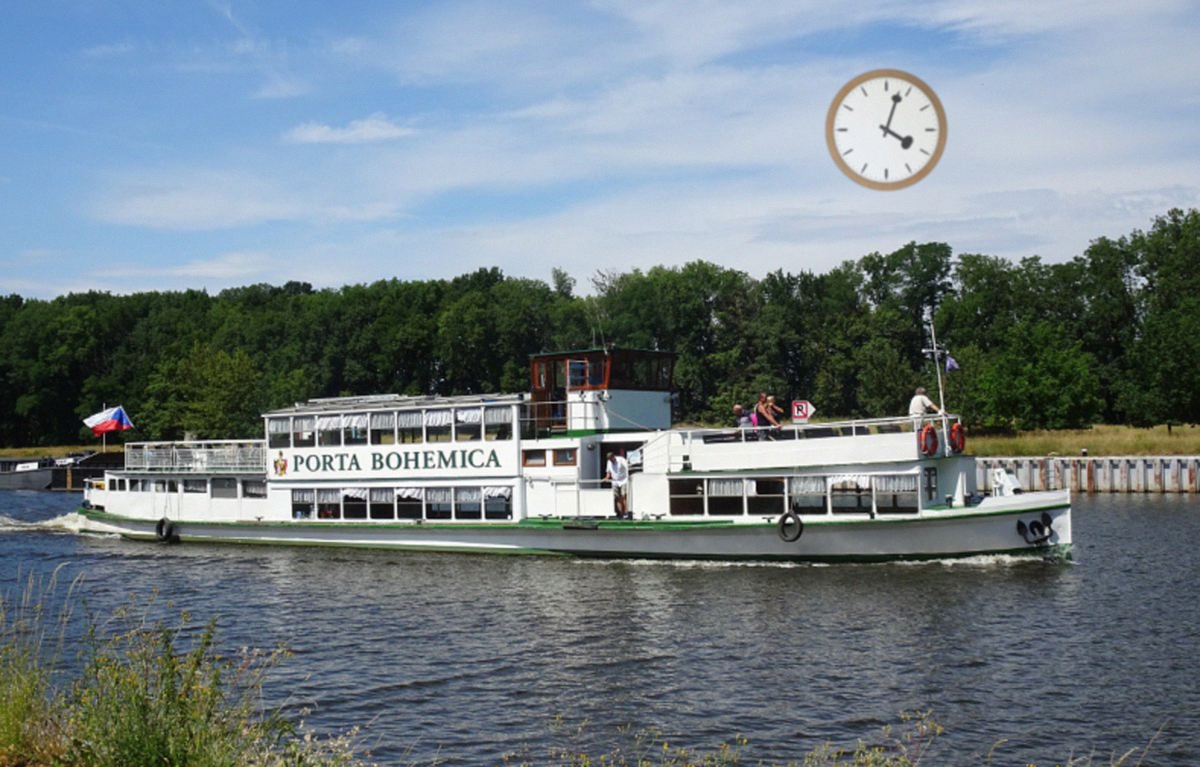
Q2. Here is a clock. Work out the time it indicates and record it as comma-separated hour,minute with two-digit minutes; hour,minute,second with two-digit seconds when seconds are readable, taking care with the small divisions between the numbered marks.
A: 4,03
